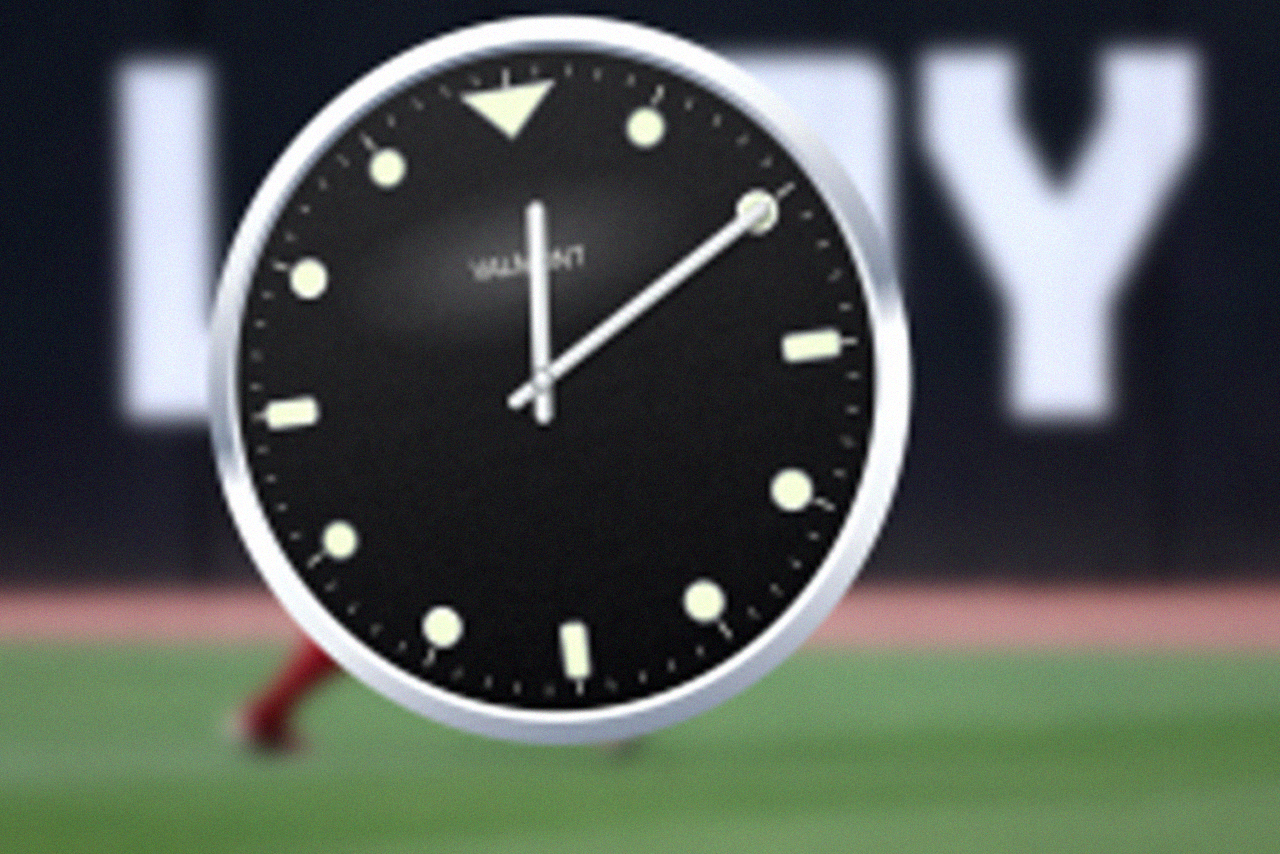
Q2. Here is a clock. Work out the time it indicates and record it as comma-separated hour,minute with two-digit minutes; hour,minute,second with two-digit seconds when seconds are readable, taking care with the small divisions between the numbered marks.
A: 12,10
